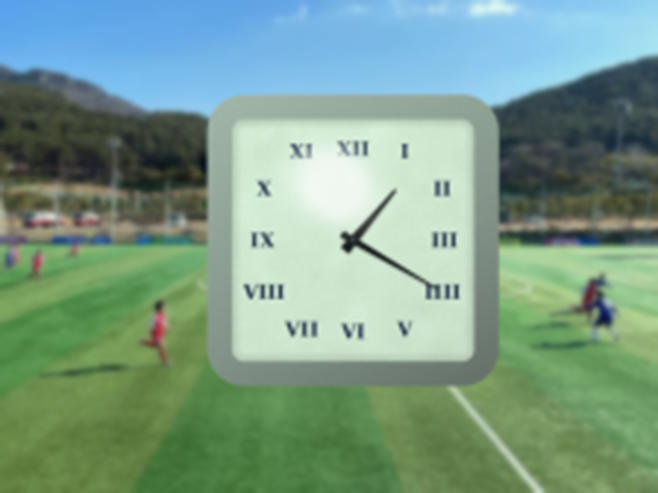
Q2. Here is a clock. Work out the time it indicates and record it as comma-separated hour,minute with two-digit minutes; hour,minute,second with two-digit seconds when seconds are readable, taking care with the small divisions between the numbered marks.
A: 1,20
